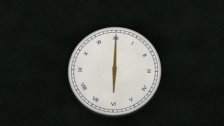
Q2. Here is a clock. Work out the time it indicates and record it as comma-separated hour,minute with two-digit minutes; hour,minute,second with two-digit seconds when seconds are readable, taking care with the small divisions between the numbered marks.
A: 6,00
